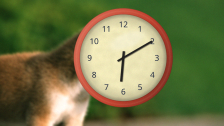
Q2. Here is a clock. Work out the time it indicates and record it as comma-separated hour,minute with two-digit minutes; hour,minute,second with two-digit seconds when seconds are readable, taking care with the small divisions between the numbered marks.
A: 6,10
